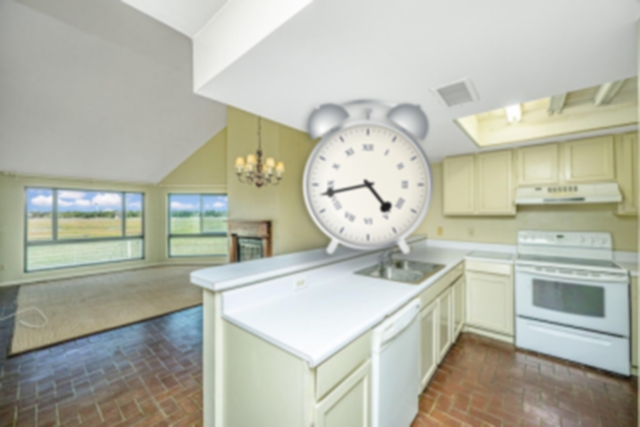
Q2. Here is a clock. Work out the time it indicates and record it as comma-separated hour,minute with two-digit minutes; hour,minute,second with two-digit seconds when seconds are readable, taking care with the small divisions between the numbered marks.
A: 4,43
